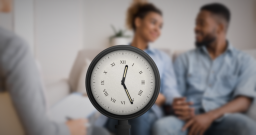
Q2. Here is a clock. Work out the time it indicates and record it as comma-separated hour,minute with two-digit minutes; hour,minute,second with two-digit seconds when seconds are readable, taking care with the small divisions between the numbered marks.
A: 12,26
